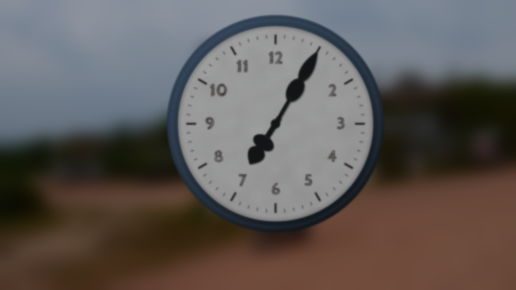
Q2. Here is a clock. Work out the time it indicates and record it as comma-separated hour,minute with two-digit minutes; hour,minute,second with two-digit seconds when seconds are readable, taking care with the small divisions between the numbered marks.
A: 7,05
